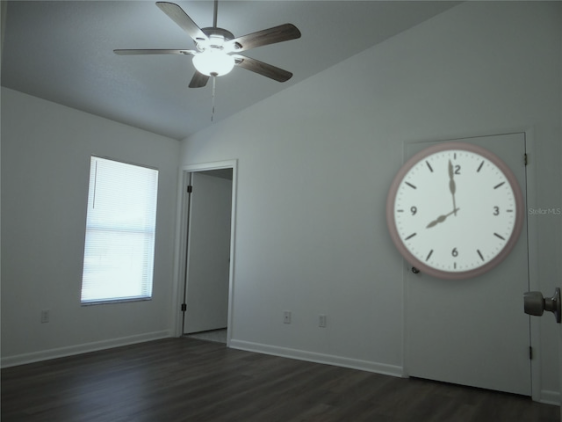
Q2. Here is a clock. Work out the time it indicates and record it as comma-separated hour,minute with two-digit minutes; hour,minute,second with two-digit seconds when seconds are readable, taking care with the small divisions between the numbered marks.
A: 7,59
